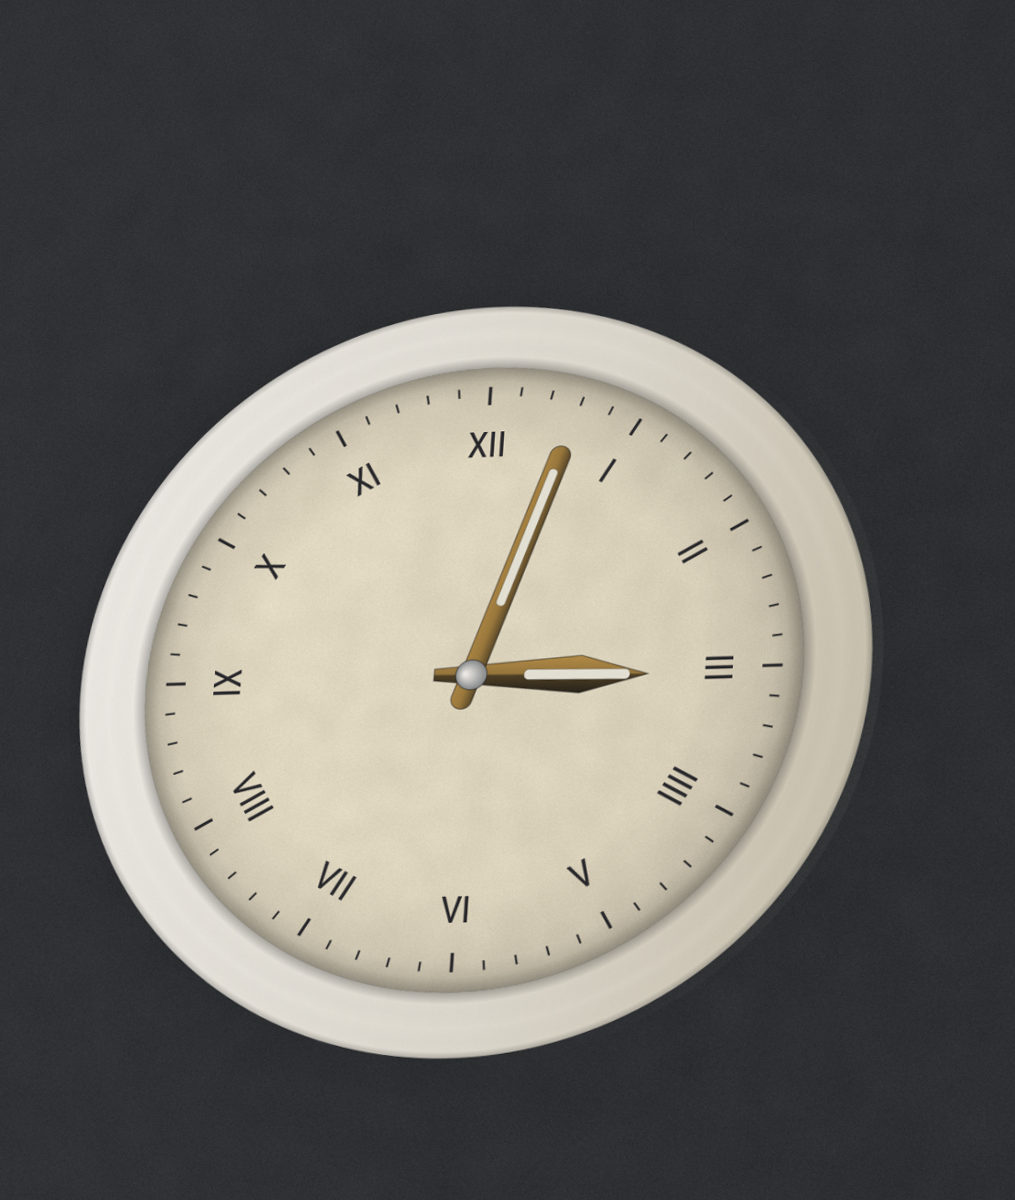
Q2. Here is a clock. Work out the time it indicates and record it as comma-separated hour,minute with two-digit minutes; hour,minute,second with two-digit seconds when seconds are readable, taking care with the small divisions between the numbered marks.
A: 3,03
